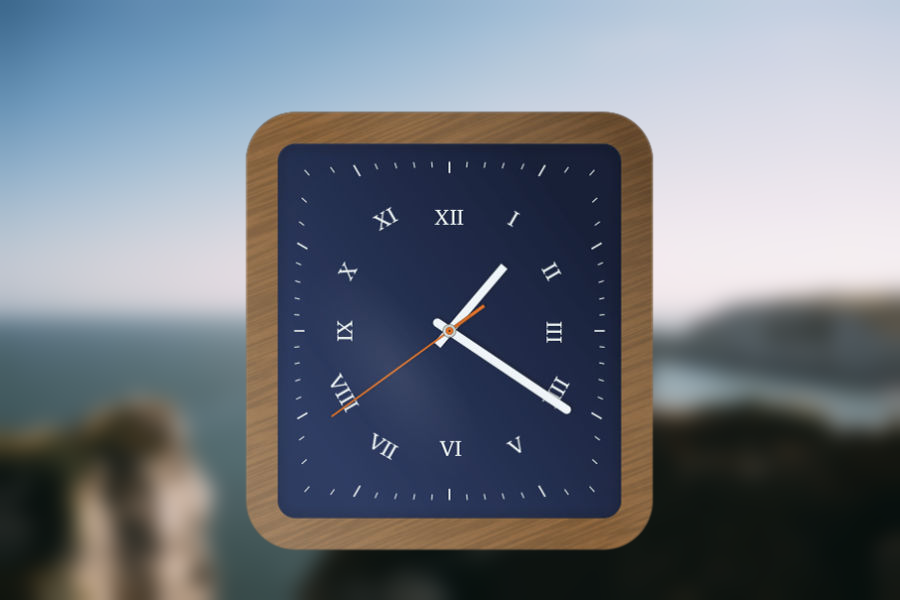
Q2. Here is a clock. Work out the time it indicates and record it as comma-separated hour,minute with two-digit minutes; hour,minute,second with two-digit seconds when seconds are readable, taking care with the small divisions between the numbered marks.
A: 1,20,39
